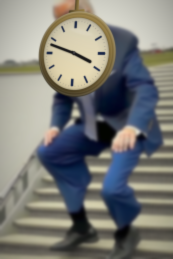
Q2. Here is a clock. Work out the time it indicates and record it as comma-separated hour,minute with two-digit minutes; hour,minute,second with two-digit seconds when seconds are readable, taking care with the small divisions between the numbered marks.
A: 3,48
